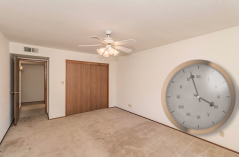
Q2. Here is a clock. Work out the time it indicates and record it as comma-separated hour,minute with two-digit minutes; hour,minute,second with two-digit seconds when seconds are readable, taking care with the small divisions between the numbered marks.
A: 3,57
